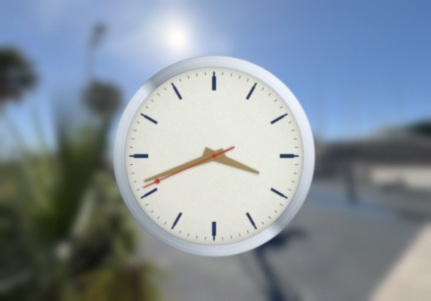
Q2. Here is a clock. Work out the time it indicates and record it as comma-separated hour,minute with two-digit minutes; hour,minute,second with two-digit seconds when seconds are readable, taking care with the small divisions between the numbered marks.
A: 3,41,41
